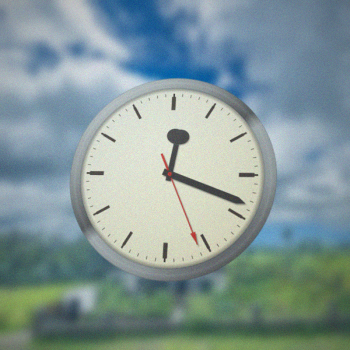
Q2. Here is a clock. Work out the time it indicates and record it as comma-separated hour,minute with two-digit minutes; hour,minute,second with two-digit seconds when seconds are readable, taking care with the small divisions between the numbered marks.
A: 12,18,26
